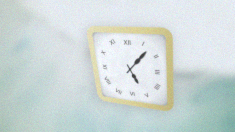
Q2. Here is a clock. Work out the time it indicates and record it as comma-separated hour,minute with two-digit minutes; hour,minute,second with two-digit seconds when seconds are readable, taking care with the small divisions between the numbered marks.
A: 5,07
